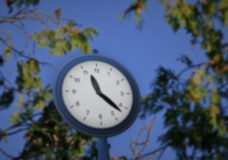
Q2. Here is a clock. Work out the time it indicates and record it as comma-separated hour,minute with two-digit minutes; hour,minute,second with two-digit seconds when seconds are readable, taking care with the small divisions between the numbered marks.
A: 11,22
